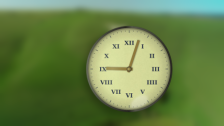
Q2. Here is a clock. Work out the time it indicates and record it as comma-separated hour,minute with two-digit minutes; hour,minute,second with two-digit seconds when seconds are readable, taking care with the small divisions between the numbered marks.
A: 9,03
